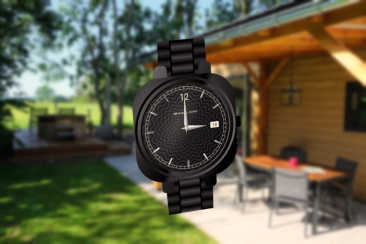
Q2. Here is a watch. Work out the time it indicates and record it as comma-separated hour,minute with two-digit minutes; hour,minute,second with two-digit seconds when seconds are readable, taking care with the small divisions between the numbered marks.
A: 3,00
